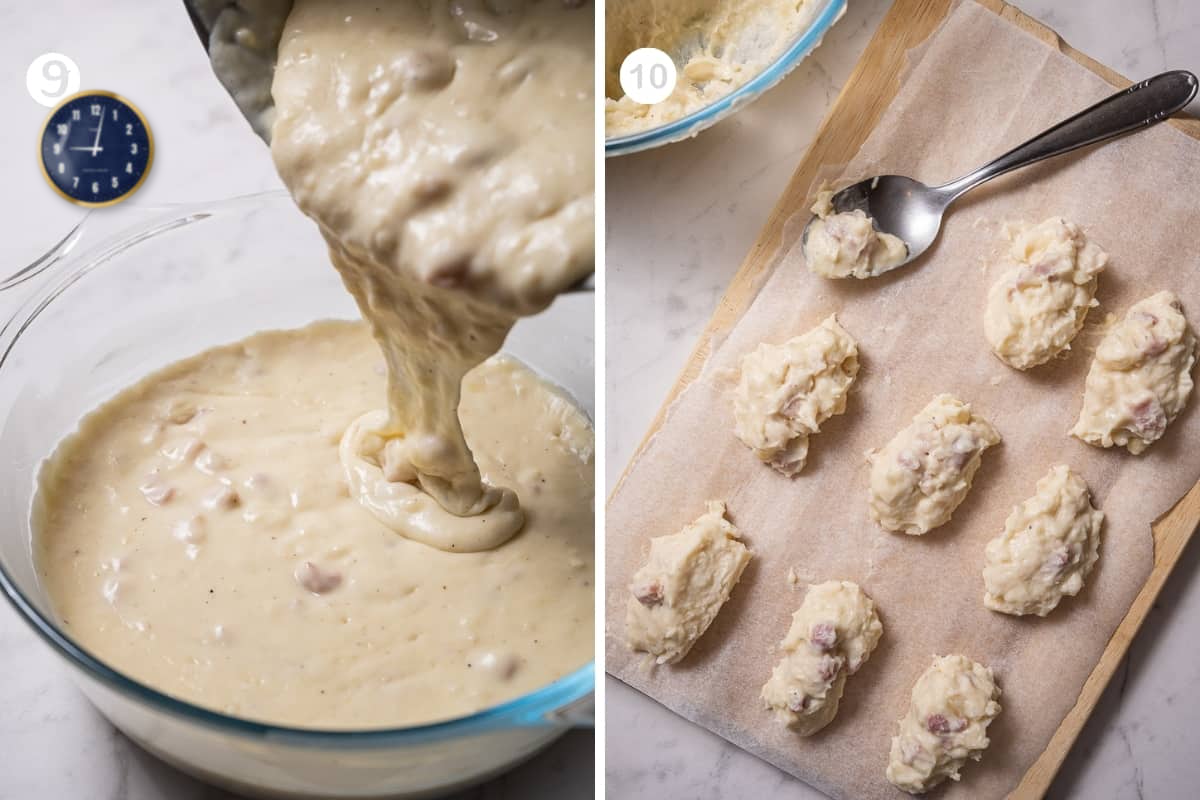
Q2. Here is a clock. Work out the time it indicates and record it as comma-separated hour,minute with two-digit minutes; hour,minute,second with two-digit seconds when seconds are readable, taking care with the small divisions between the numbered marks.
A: 9,02
